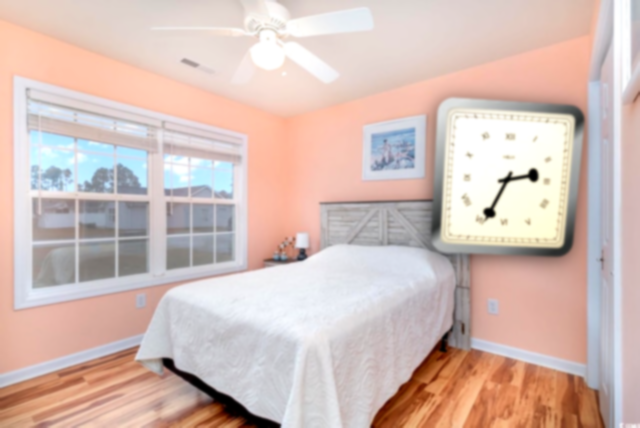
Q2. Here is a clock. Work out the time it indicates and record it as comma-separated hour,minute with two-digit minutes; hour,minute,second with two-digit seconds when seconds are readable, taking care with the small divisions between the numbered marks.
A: 2,34
